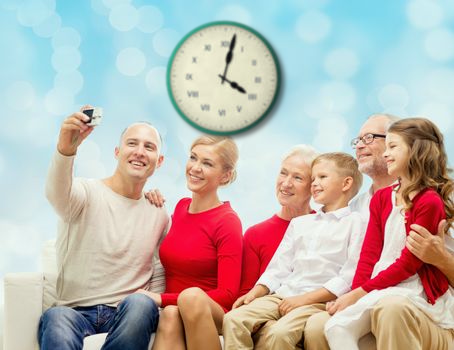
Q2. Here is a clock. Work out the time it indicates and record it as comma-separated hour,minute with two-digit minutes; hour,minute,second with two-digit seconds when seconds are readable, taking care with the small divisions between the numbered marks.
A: 4,02
